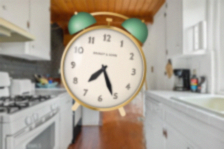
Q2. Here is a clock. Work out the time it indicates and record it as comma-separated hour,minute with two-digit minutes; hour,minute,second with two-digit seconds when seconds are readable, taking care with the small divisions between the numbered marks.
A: 7,26
